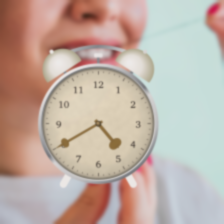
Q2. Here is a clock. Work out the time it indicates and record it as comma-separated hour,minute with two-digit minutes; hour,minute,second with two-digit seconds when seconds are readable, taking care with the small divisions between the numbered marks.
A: 4,40
